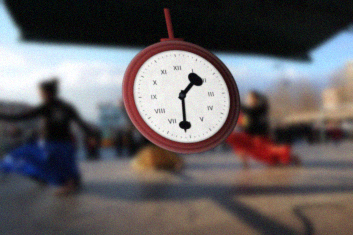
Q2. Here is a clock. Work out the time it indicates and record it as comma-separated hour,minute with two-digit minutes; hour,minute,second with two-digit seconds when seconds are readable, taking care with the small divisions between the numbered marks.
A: 1,31
